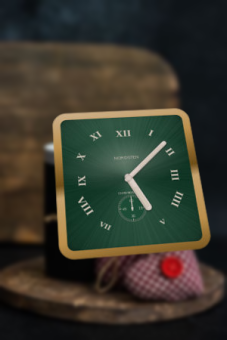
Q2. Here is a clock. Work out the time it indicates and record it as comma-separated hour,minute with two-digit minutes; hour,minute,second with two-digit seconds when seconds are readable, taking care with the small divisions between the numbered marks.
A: 5,08
